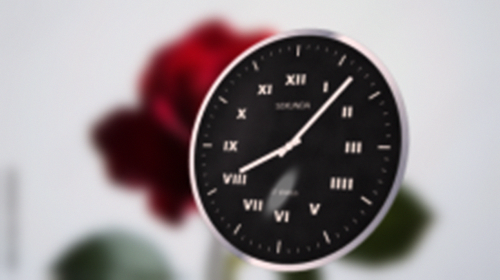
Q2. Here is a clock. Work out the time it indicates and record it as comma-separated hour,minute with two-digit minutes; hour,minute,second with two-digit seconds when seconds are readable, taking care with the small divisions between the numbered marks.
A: 8,07
